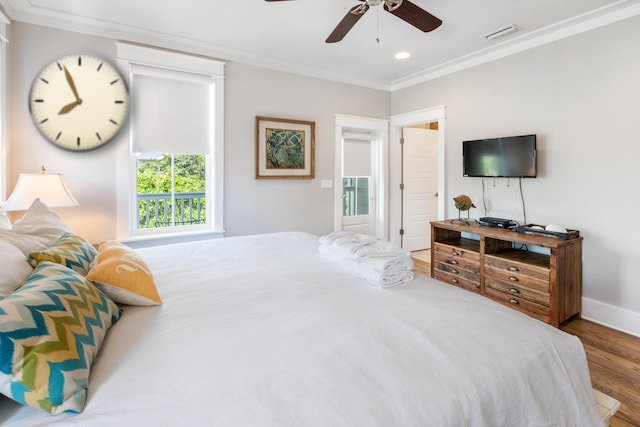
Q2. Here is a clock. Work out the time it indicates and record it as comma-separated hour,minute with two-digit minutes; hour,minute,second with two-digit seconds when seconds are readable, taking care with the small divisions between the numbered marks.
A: 7,56
